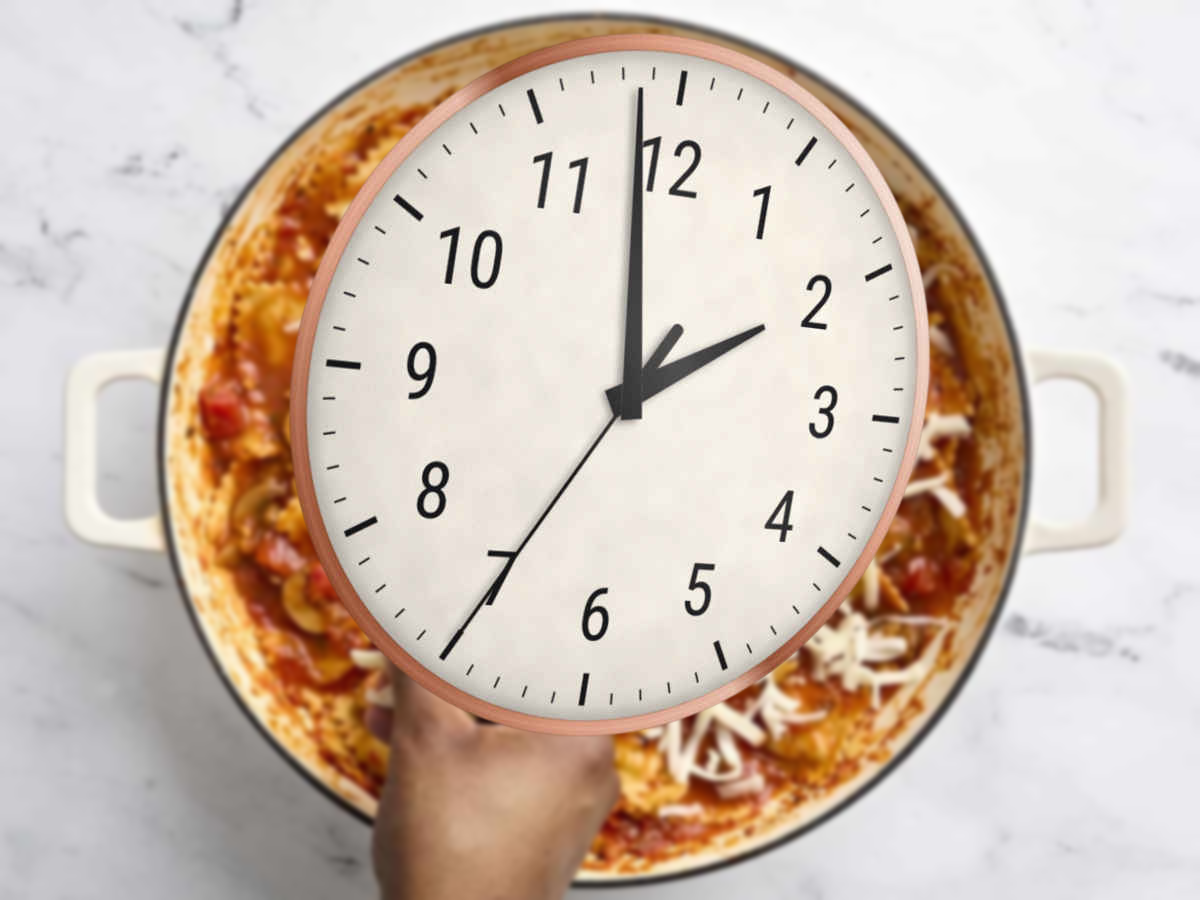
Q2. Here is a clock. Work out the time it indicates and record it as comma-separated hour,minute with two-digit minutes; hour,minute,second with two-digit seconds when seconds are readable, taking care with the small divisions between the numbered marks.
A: 1,58,35
